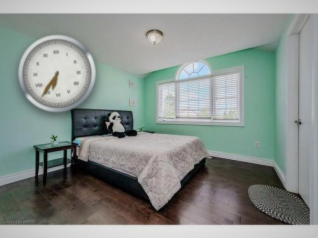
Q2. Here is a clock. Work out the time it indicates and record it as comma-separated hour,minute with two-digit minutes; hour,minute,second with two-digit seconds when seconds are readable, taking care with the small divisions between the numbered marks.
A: 6,36
